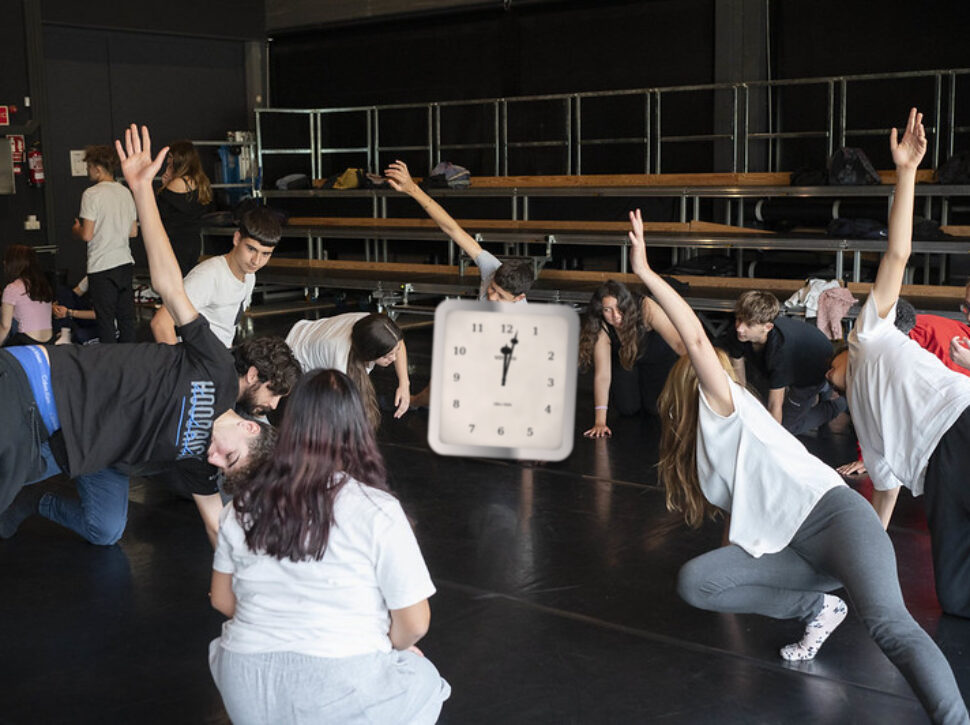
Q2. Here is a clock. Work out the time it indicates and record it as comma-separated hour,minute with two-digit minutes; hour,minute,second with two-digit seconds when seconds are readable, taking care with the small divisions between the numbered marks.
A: 12,02
